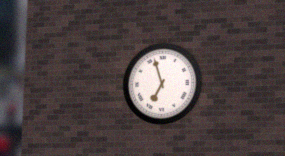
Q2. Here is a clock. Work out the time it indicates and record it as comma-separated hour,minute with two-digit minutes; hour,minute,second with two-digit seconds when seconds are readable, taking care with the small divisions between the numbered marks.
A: 6,57
